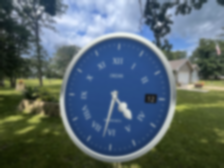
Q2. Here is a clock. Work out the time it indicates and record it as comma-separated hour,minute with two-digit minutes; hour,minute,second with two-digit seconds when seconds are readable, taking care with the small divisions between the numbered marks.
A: 4,32
